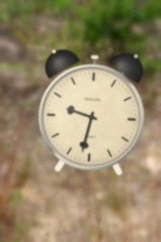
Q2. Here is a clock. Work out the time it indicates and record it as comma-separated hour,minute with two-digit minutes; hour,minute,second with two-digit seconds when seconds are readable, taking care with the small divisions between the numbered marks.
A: 9,32
